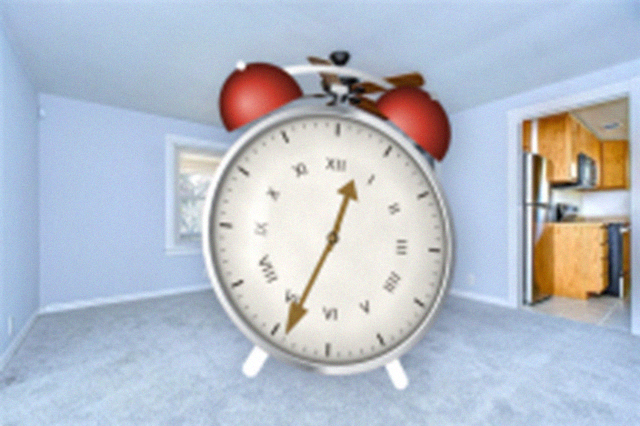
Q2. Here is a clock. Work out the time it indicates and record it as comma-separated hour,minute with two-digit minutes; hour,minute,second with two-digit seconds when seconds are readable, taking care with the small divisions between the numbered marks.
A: 12,34
